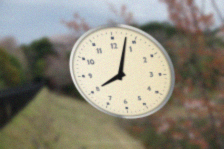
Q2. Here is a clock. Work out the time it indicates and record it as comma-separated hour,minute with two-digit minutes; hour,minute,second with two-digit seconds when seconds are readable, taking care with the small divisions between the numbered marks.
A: 8,03
